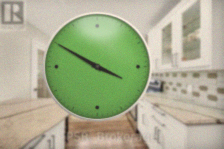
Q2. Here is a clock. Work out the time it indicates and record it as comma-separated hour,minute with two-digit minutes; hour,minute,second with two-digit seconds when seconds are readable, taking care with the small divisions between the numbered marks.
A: 3,50
